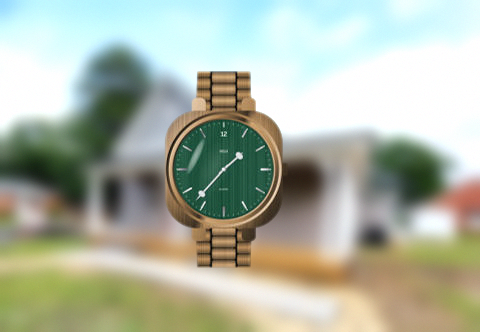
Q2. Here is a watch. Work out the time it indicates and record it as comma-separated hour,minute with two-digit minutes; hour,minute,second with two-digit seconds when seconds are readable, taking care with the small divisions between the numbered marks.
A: 1,37
